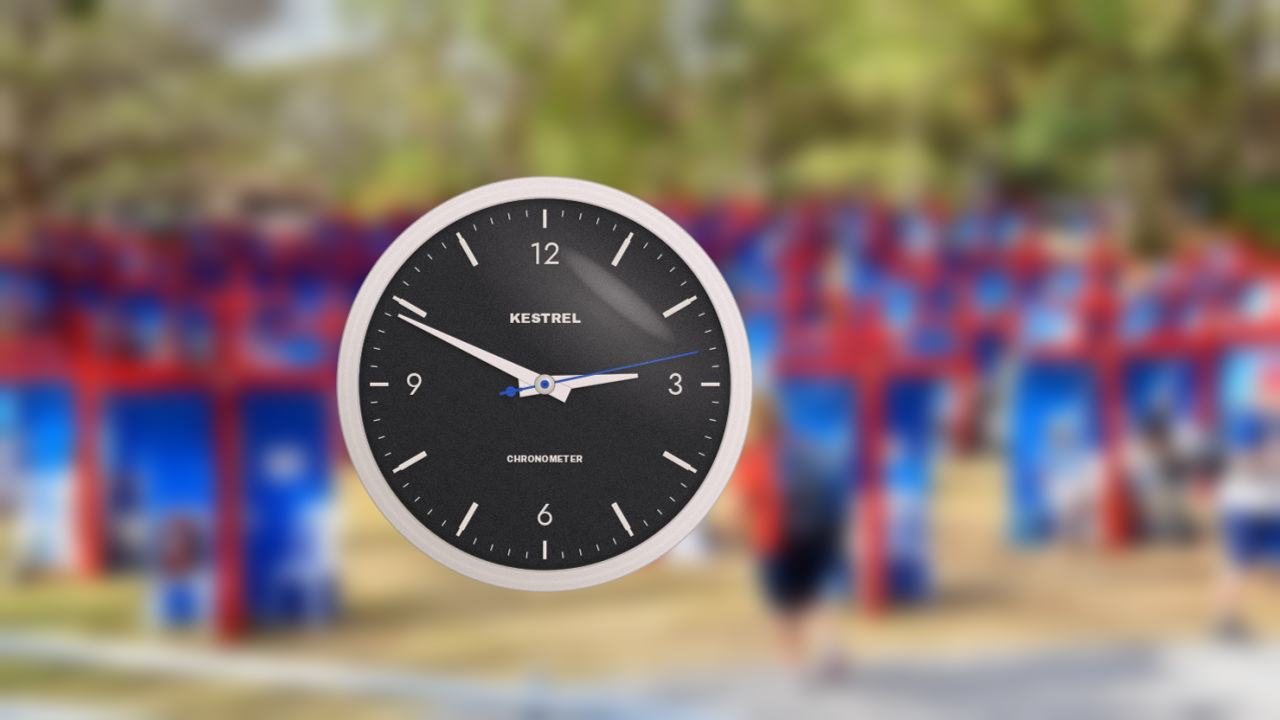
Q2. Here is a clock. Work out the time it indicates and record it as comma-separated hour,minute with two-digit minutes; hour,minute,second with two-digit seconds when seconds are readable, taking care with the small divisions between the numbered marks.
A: 2,49,13
